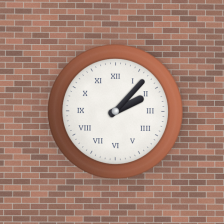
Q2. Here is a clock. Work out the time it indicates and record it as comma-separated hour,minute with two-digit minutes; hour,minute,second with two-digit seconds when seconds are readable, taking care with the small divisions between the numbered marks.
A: 2,07
